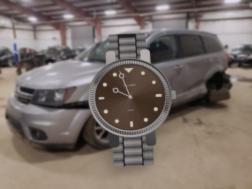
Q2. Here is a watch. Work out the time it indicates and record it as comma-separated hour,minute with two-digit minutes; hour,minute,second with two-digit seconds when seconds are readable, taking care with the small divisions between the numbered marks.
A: 9,57
